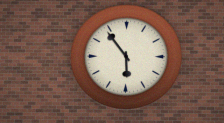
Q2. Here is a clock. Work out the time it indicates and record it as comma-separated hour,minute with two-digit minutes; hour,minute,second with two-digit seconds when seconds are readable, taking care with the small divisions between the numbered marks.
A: 5,54
